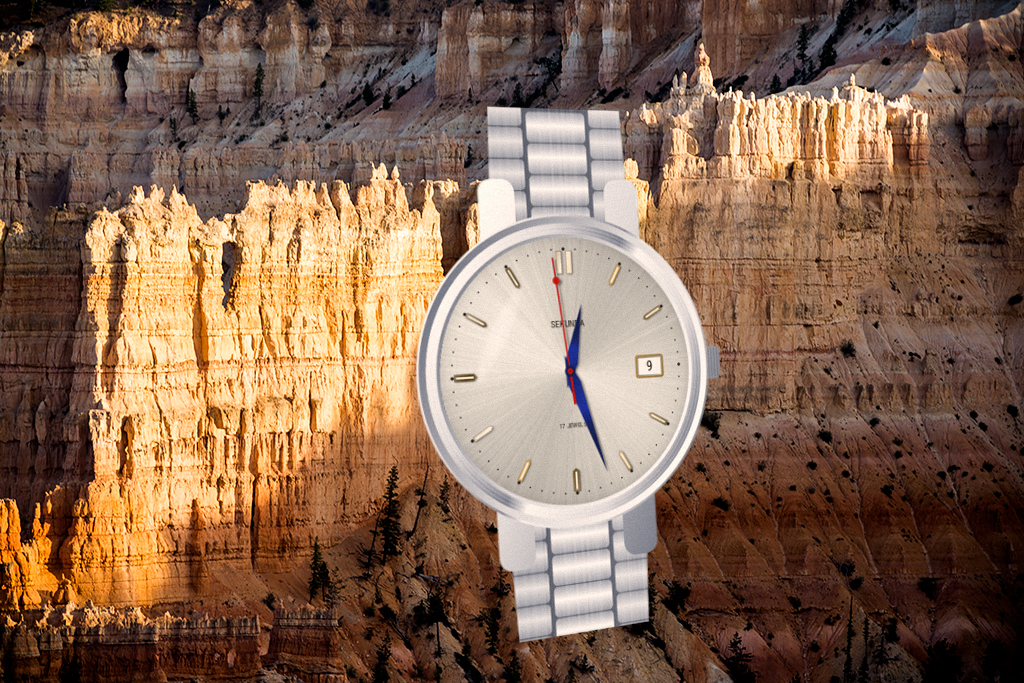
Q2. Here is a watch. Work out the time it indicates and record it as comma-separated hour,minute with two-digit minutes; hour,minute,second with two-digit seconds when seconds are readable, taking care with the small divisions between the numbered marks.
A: 12,26,59
